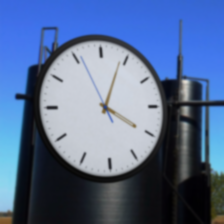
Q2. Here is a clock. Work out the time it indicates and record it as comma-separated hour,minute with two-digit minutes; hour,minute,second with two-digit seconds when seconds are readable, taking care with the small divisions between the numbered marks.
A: 4,03,56
